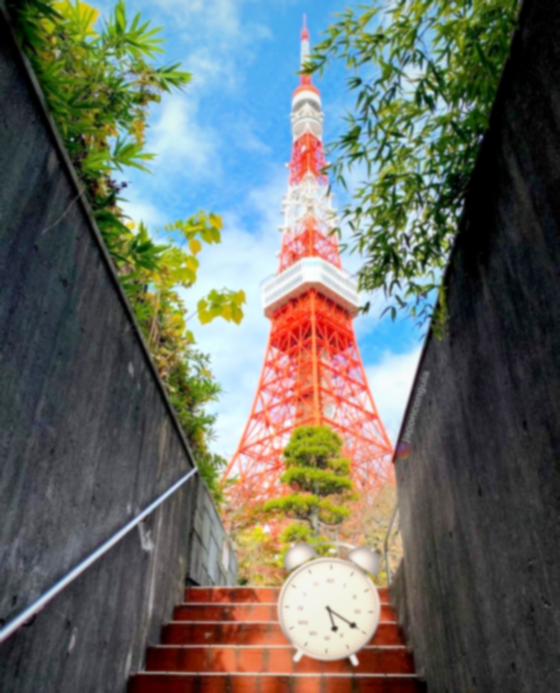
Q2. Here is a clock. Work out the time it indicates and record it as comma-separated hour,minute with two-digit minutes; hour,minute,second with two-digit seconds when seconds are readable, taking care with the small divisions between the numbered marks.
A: 5,20
